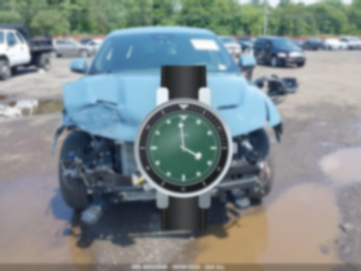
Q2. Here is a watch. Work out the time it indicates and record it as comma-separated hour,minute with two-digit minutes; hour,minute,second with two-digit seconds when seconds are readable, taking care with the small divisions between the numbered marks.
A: 3,59
